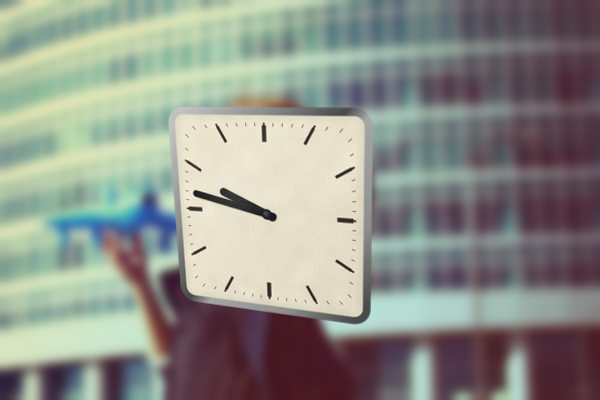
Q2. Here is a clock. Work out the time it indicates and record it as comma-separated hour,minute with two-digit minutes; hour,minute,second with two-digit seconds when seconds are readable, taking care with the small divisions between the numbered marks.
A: 9,47
